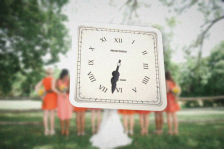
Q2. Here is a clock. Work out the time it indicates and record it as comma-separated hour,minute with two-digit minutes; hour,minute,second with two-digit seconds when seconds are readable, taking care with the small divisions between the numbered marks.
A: 6,32
